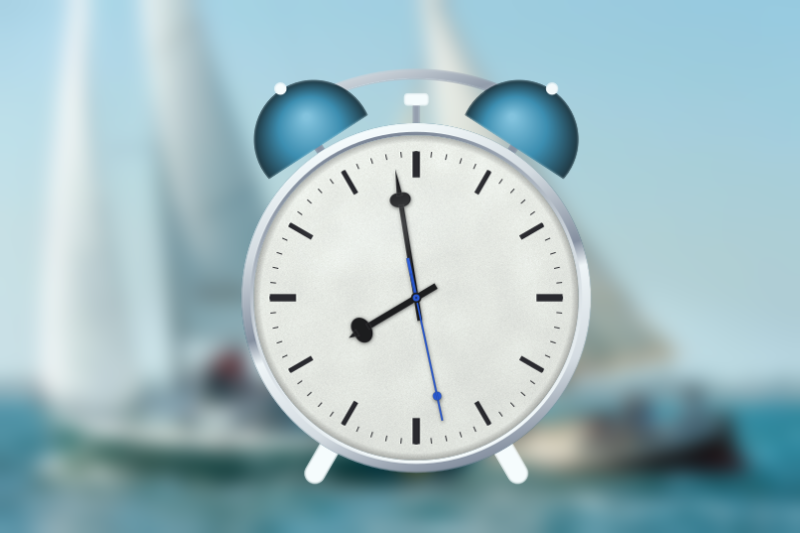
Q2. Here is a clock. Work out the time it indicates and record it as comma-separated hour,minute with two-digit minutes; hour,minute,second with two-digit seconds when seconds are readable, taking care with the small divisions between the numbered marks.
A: 7,58,28
